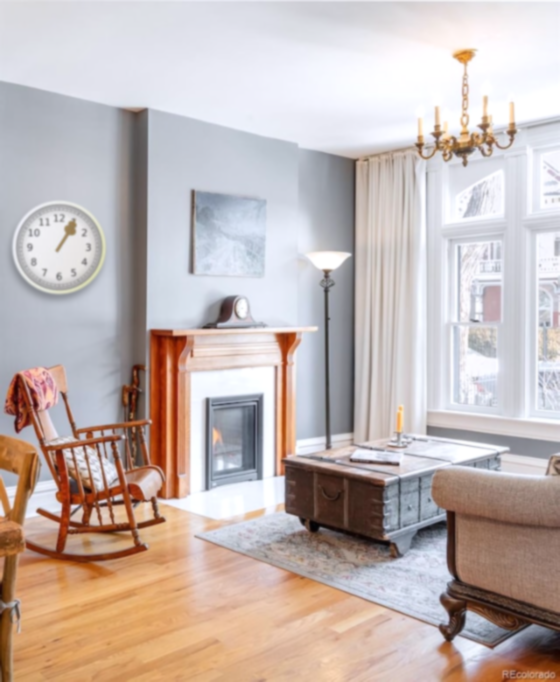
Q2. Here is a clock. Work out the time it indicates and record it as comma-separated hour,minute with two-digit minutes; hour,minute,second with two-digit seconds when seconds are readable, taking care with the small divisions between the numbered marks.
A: 1,05
